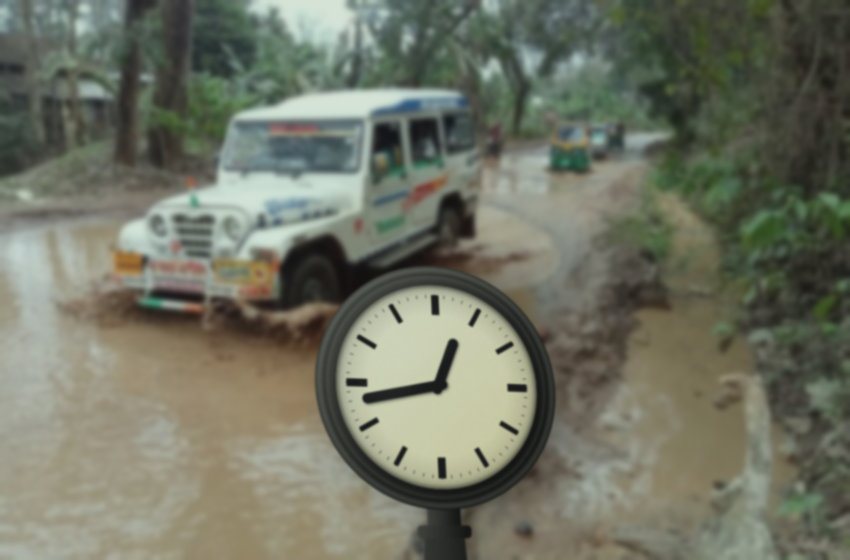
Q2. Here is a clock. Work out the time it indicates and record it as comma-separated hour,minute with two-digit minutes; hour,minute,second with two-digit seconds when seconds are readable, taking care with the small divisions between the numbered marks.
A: 12,43
